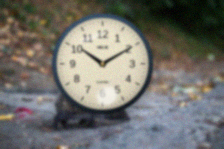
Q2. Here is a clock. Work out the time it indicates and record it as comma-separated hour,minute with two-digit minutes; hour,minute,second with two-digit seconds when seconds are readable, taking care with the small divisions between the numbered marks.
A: 10,10
